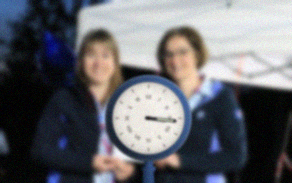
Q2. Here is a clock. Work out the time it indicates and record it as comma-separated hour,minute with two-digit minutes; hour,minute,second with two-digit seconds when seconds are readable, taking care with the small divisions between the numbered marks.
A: 3,16
